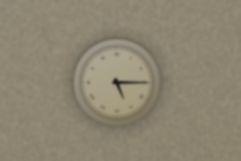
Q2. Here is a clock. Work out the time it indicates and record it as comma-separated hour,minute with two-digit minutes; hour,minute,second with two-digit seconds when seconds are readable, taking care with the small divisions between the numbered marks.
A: 5,15
